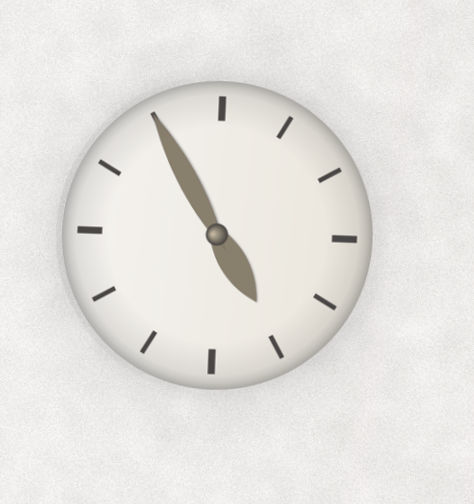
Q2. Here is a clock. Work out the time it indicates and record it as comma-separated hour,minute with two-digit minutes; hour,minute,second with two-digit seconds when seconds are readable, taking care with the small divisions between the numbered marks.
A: 4,55
